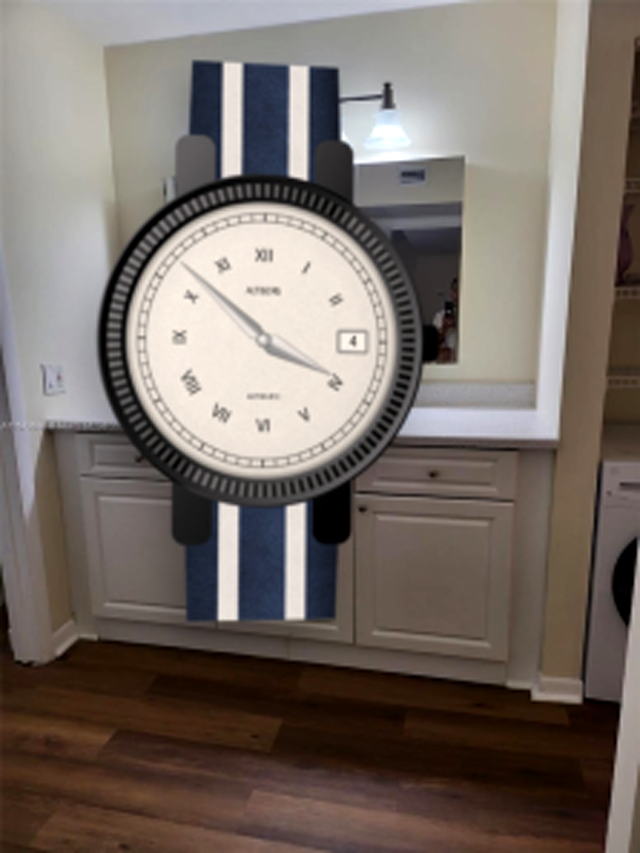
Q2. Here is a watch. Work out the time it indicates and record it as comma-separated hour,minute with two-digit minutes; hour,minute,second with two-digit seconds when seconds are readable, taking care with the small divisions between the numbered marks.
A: 3,52
